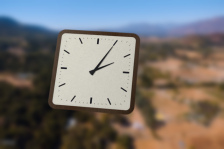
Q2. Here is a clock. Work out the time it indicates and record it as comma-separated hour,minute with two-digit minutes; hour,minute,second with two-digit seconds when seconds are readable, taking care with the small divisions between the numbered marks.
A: 2,05
